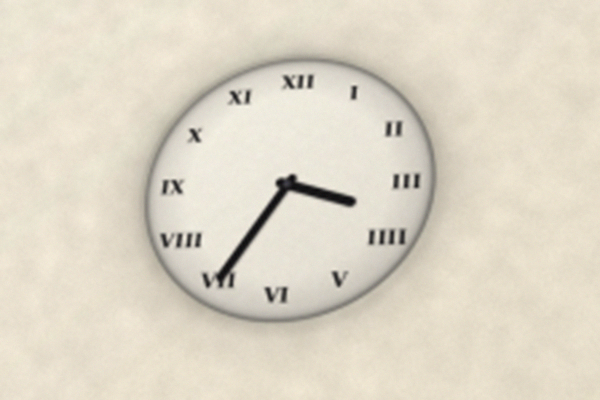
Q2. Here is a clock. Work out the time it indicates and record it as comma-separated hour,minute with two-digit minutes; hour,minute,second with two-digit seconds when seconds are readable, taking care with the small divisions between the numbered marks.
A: 3,35
